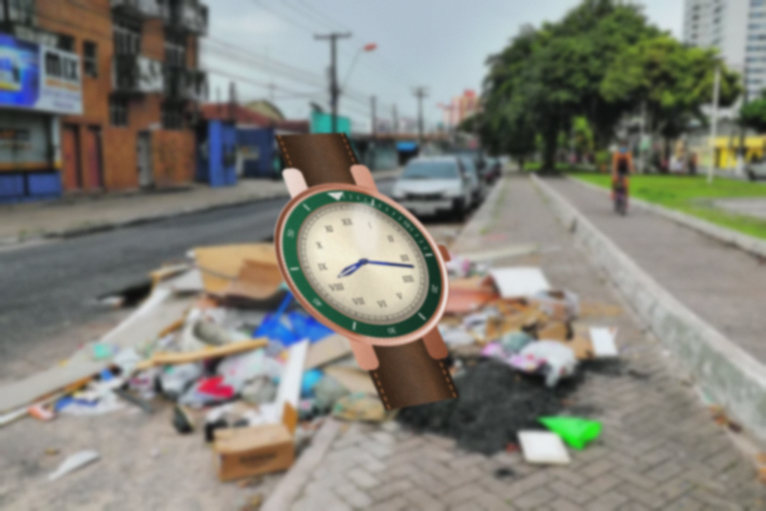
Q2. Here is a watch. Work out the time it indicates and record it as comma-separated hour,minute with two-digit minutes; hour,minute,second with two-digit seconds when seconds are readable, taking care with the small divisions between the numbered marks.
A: 8,17
